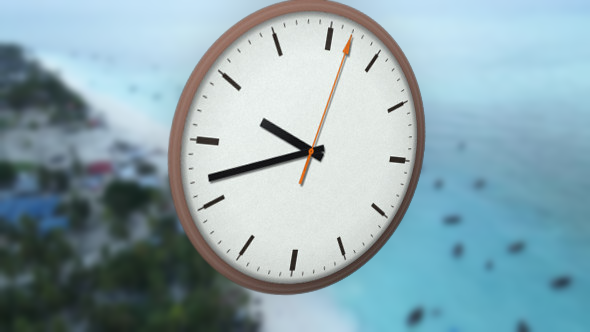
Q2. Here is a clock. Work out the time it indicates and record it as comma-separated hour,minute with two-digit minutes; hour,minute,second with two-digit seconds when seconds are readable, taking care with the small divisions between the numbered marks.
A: 9,42,02
